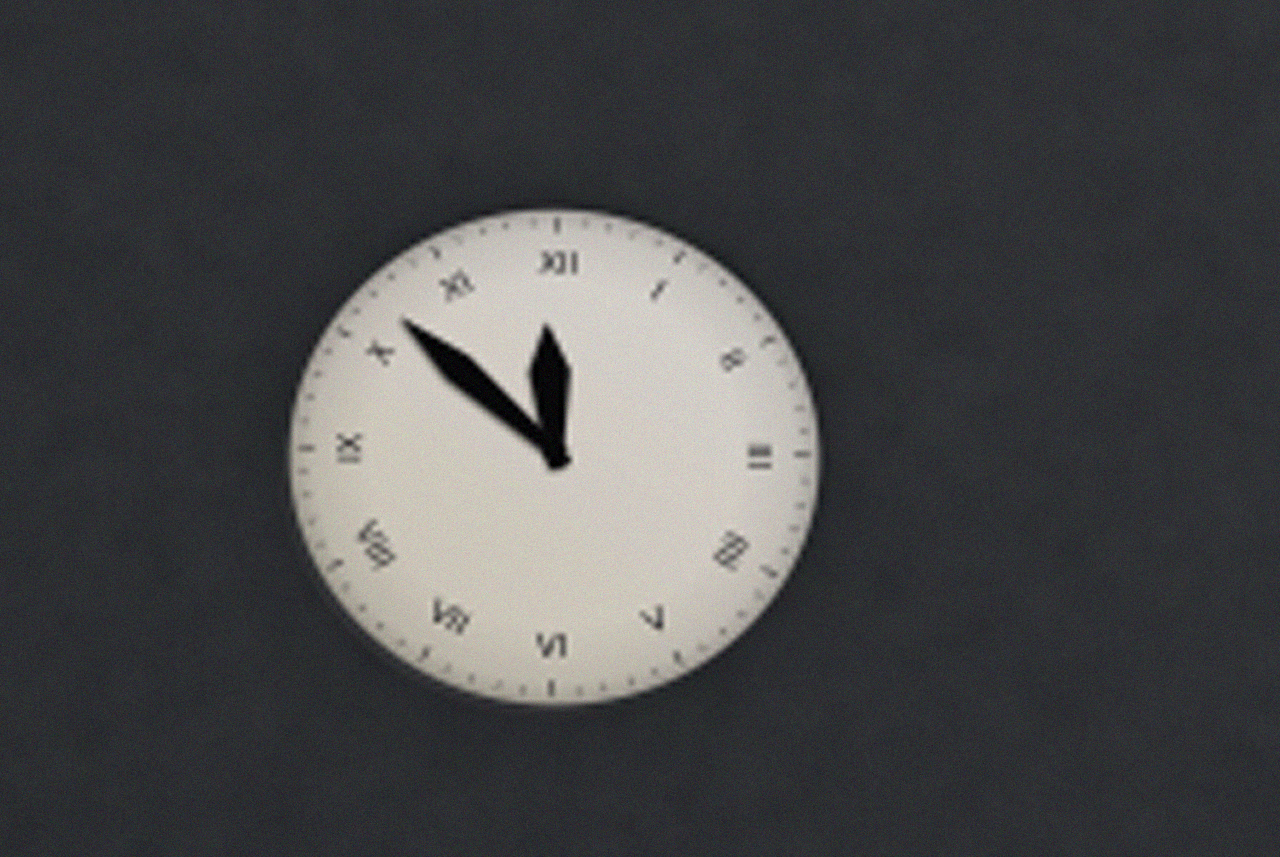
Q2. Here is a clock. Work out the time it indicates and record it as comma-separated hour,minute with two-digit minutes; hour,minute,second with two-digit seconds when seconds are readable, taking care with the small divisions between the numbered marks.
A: 11,52
